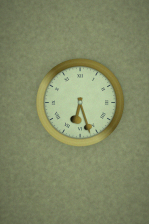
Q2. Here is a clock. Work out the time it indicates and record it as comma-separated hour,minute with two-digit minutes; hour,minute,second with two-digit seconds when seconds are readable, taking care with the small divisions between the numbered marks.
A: 6,27
